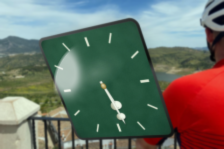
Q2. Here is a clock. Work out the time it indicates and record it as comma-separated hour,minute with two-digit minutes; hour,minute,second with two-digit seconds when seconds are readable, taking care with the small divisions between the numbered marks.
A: 5,28
